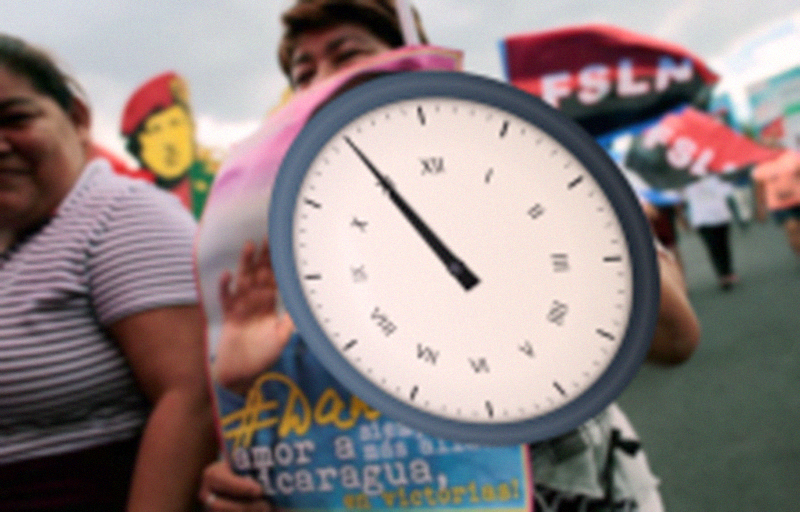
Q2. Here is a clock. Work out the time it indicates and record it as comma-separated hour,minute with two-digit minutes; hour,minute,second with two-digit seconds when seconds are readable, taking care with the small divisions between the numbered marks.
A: 10,55
